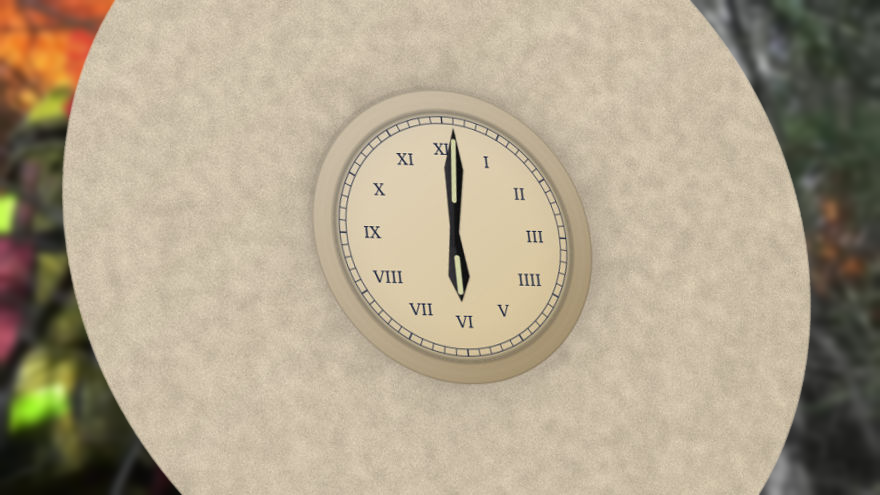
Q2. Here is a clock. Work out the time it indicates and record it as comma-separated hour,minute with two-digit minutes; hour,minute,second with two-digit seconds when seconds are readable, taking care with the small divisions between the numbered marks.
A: 6,01
